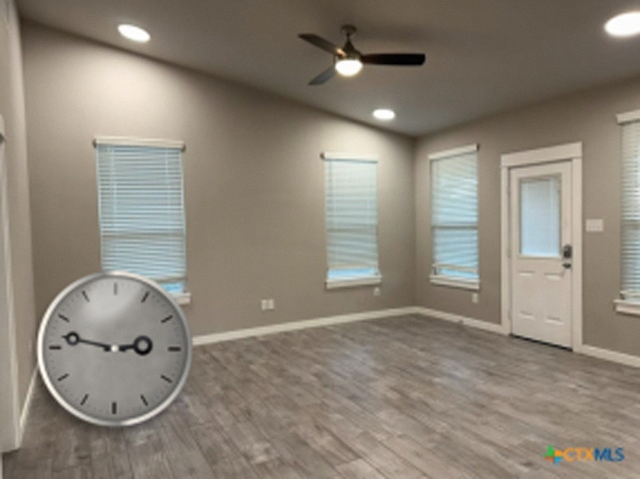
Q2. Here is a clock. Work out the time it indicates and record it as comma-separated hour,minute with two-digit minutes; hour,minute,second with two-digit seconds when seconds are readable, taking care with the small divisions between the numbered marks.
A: 2,47
